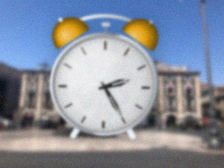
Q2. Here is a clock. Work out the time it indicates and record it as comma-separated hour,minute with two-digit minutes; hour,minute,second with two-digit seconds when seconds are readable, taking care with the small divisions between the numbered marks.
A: 2,25
